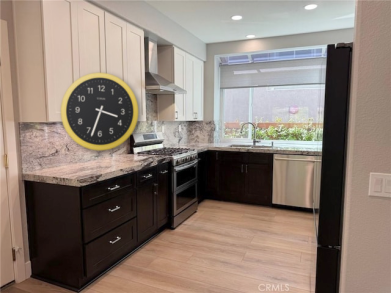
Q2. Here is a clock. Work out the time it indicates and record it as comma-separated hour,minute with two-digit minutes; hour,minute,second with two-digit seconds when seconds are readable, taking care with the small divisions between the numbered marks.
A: 3,33
